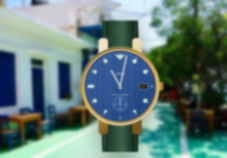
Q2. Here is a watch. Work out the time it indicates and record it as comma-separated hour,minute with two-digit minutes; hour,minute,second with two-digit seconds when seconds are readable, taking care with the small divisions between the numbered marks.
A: 11,02
